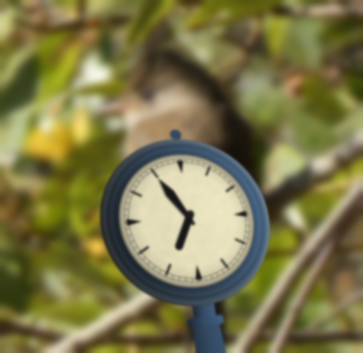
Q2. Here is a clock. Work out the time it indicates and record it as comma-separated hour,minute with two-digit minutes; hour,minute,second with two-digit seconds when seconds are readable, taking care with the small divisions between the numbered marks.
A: 6,55
